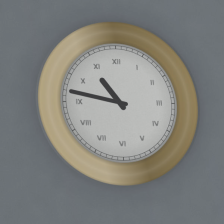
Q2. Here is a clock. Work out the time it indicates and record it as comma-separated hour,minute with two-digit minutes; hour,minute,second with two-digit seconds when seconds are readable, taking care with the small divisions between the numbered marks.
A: 10,47
